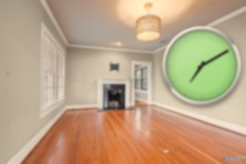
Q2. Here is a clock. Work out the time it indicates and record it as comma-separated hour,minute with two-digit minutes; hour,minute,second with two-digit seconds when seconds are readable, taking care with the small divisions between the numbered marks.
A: 7,10
